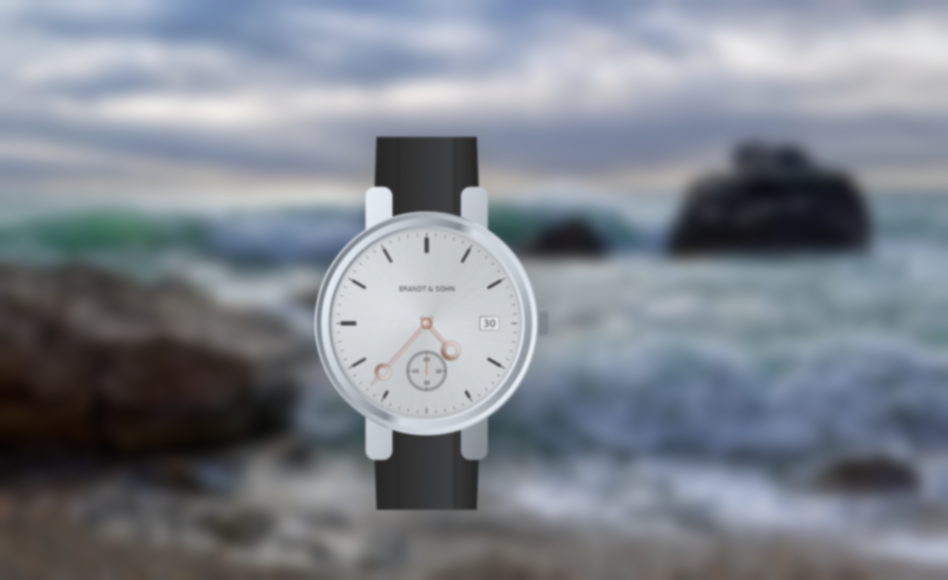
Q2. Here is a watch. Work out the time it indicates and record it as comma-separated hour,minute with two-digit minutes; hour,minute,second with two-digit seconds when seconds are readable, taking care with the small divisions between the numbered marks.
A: 4,37
